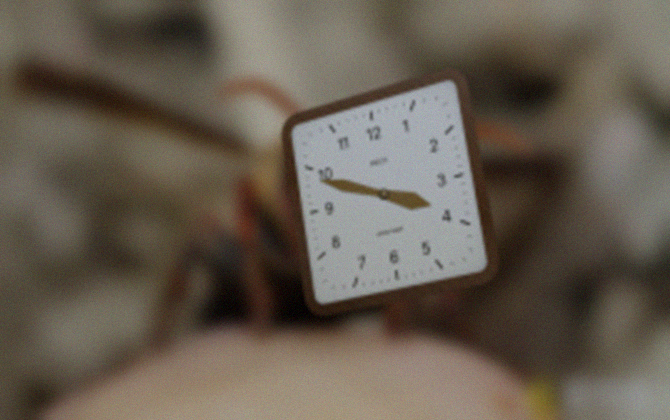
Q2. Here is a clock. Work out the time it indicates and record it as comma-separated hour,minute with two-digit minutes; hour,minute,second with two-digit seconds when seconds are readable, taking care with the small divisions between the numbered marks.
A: 3,49
